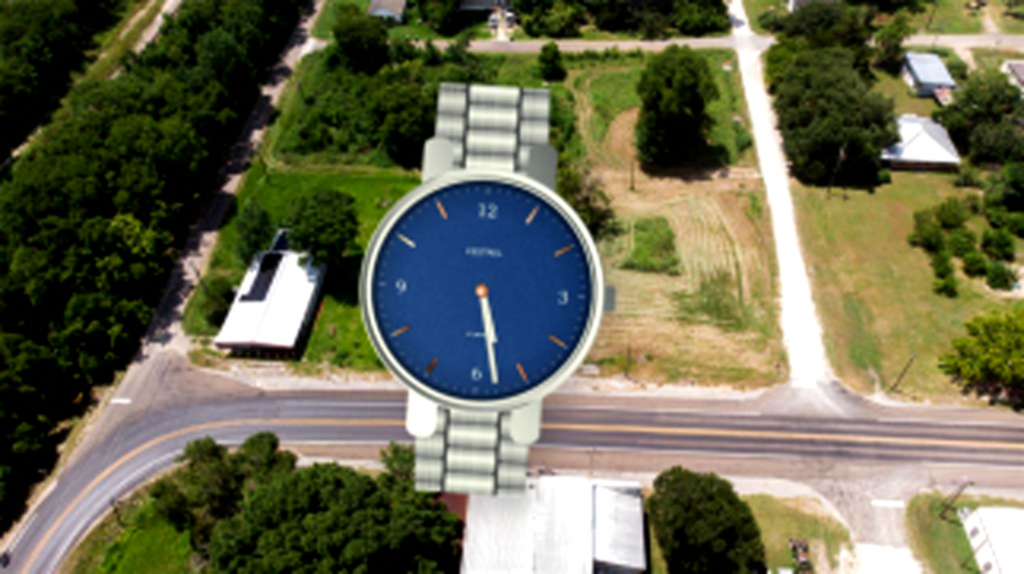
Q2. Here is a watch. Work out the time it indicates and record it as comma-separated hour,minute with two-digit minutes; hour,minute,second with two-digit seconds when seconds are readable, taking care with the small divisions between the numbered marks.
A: 5,28
